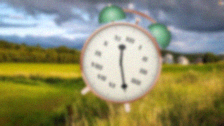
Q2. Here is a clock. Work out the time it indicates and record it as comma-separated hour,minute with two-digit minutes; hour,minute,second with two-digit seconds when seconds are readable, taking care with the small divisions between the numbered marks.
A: 11,25
